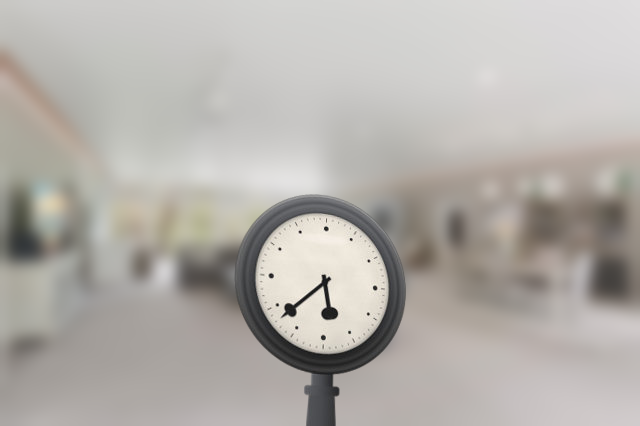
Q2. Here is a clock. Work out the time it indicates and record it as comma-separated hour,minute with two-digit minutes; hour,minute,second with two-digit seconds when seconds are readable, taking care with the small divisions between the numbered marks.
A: 5,38
